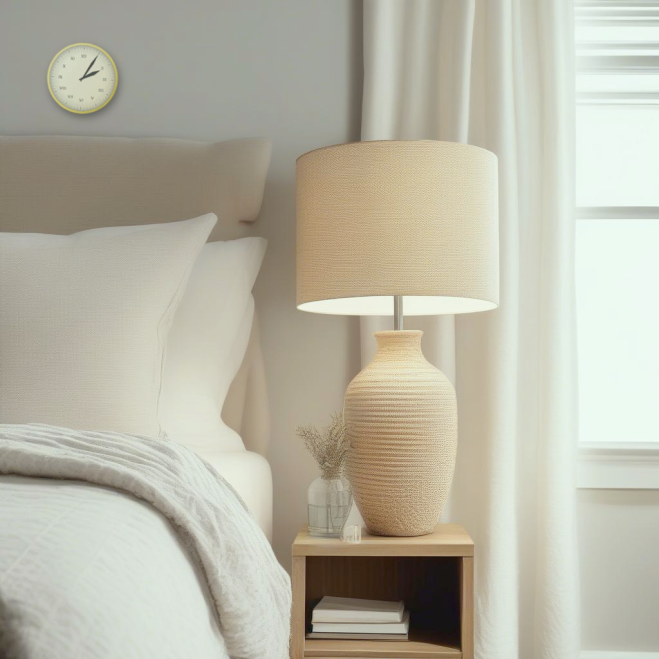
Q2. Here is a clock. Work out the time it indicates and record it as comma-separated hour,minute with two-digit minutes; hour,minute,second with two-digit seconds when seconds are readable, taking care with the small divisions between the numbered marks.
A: 2,05
